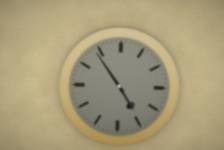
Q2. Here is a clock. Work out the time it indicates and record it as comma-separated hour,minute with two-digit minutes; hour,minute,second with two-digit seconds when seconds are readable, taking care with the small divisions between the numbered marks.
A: 4,54
